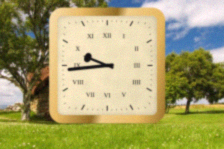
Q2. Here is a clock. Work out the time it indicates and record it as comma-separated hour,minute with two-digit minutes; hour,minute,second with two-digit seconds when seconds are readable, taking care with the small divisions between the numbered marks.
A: 9,44
